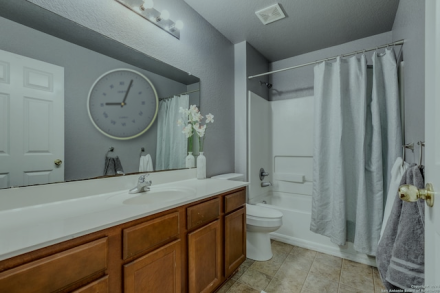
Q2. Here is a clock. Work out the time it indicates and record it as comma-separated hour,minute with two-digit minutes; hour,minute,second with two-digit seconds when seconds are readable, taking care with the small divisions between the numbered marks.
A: 9,04
